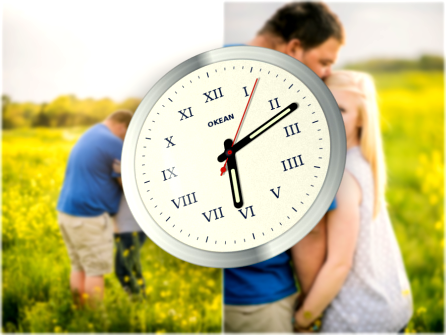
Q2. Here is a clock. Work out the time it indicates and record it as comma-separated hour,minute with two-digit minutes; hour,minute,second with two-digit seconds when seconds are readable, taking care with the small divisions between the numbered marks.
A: 6,12,06
